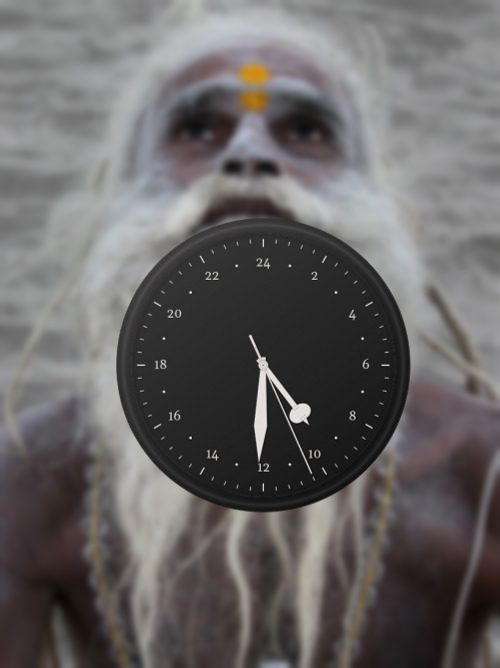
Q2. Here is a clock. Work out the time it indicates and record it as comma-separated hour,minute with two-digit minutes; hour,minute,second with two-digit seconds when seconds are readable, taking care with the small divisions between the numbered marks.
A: 9,30,26
